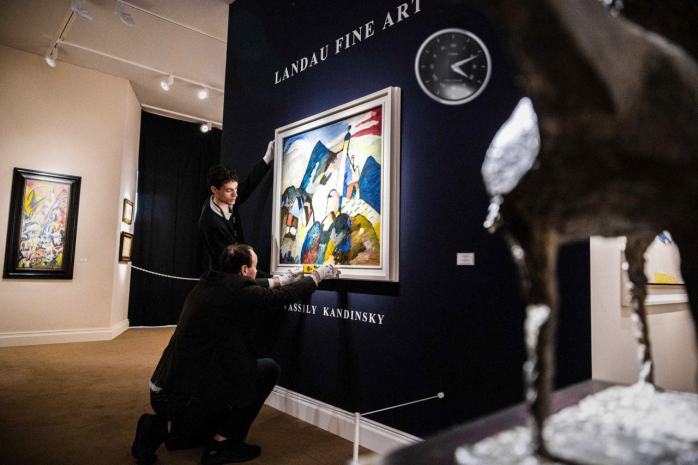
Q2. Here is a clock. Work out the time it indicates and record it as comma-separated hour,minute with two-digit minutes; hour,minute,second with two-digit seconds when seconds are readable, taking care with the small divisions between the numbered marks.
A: 4,11
